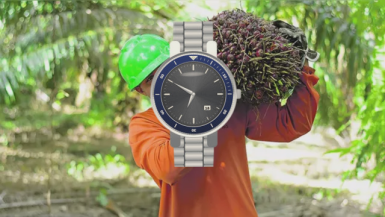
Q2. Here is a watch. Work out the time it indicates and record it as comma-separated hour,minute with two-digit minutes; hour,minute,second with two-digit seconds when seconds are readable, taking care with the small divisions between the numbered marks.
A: 6,50
